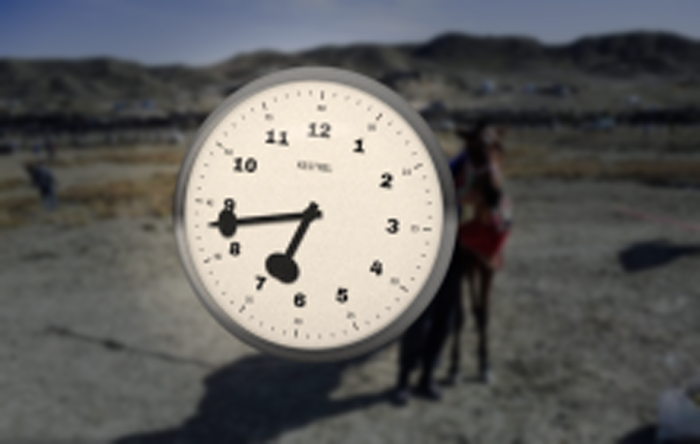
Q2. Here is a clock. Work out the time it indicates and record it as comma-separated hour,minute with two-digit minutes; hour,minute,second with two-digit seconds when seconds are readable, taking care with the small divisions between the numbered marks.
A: 6,43
